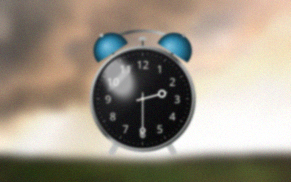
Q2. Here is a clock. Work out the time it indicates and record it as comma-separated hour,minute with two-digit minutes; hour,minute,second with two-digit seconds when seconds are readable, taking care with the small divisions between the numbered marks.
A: 2,30
